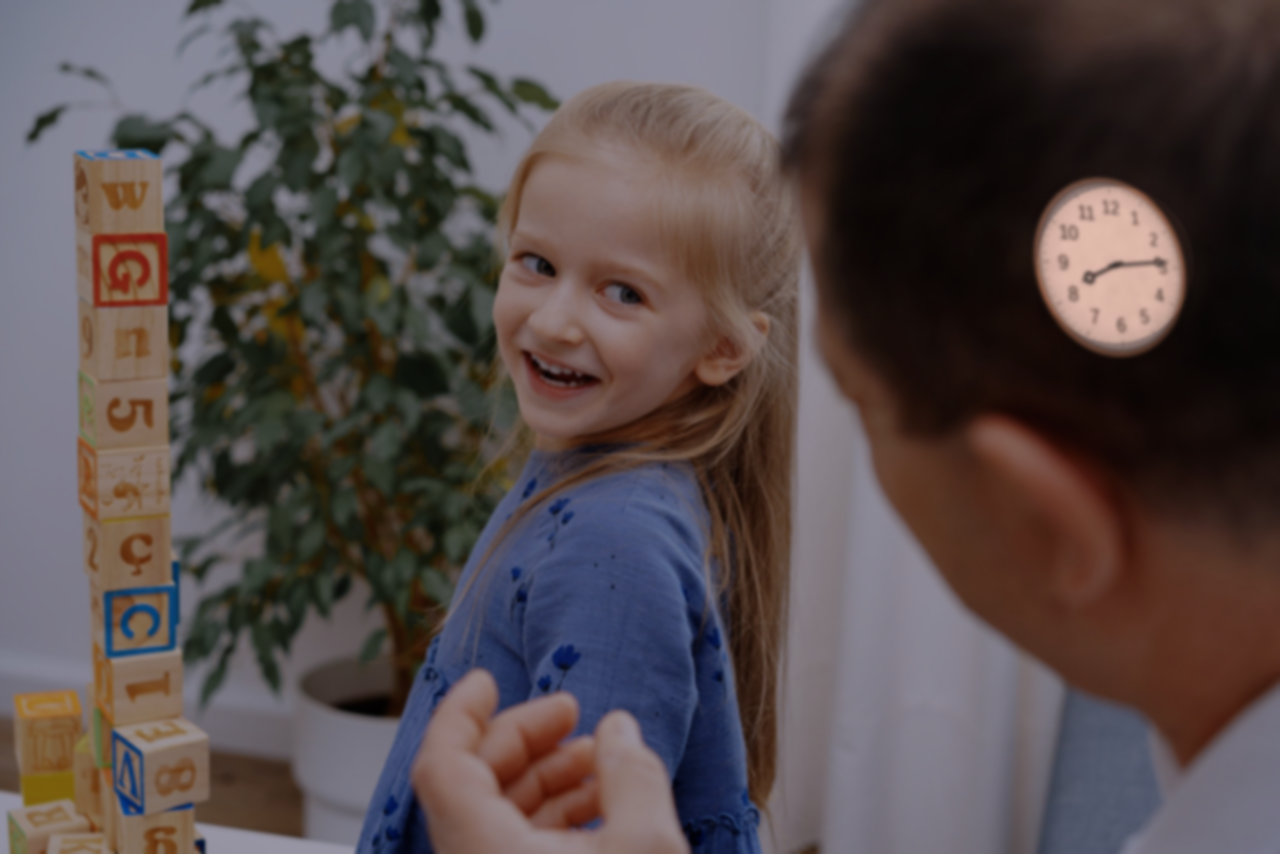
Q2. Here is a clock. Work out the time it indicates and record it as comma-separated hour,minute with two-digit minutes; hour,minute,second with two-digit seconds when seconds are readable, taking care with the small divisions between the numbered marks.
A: 8,14
